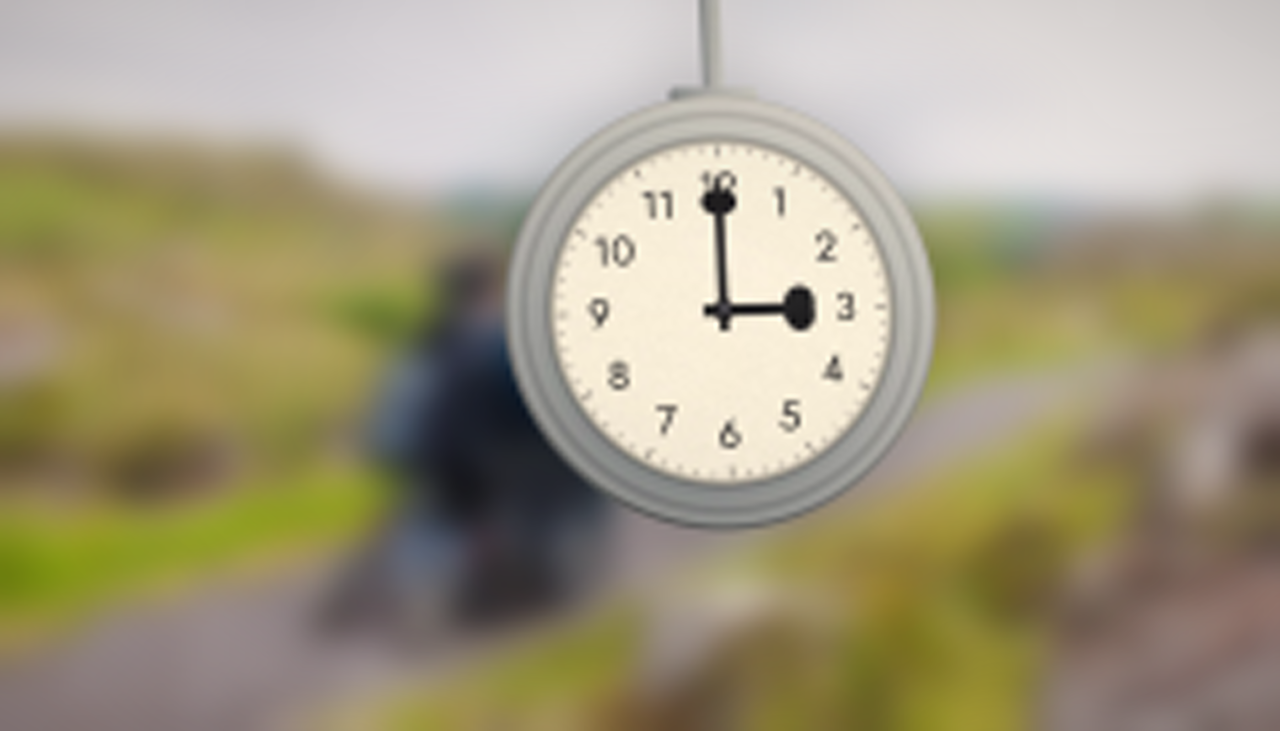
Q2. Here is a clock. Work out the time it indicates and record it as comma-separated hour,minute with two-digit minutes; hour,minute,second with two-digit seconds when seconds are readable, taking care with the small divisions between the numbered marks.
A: 3,00
